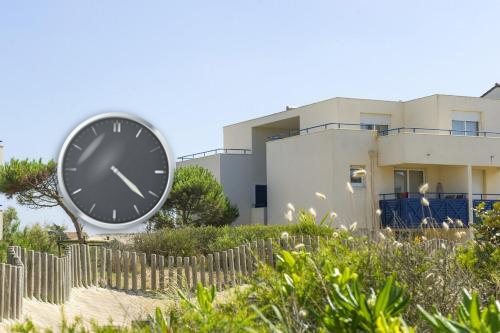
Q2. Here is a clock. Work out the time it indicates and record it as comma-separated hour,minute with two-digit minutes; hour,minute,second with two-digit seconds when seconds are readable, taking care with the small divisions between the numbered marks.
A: 4,22
